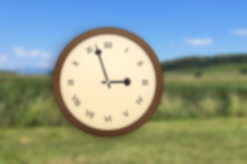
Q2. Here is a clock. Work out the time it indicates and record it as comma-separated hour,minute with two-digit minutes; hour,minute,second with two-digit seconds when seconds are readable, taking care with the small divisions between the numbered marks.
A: 2,57
